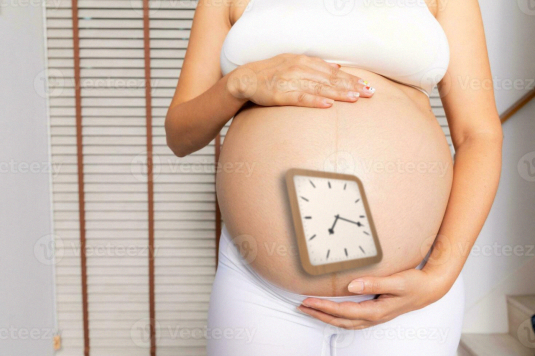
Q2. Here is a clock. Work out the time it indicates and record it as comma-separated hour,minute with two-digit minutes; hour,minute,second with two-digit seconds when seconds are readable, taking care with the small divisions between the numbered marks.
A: 7,18
